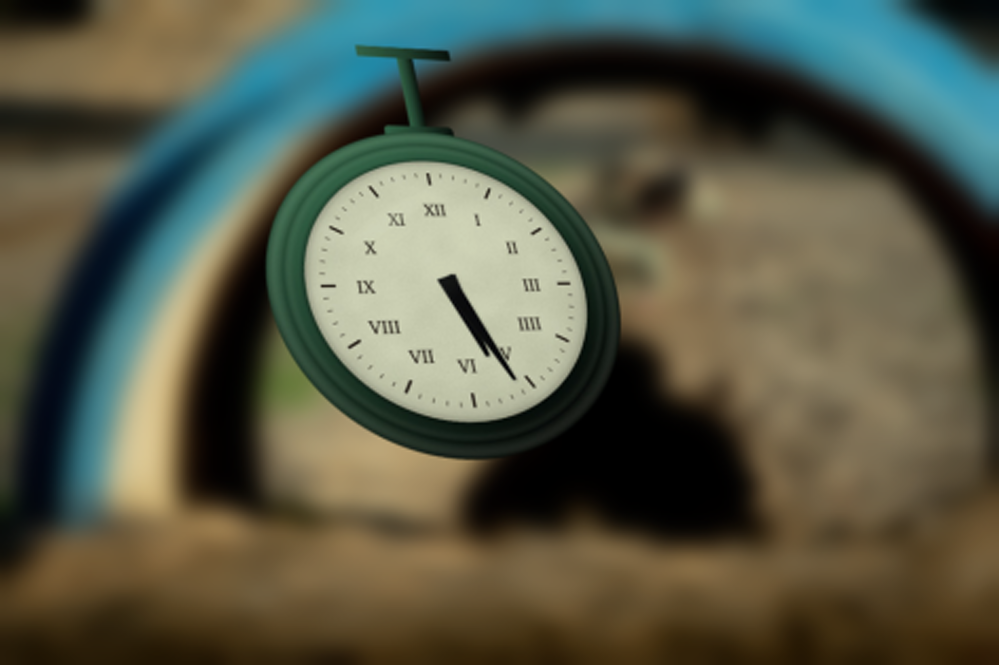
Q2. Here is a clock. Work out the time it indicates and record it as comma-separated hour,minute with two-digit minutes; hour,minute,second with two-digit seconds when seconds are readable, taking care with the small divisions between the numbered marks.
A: 5,26
